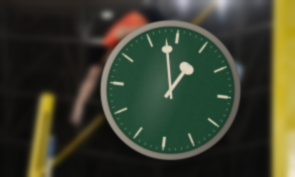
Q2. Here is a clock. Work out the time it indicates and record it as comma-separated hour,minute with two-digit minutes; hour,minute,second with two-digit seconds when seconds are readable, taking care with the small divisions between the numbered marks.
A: 12,58
